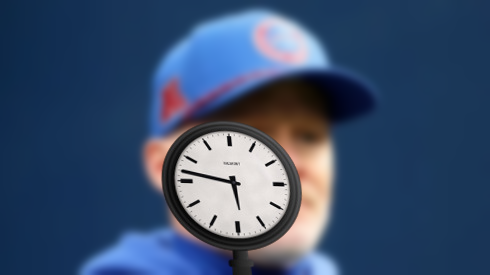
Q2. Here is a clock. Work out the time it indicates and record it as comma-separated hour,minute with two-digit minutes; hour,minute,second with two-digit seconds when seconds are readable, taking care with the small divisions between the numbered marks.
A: 5,47
